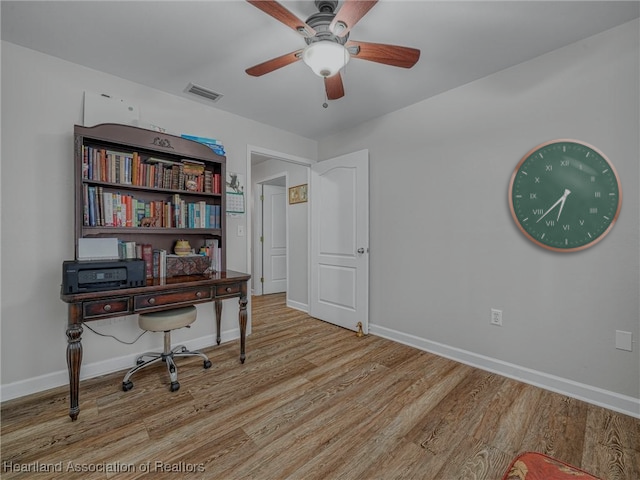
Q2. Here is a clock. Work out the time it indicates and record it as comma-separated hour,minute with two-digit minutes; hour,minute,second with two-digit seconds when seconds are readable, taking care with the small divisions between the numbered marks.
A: 6,38
